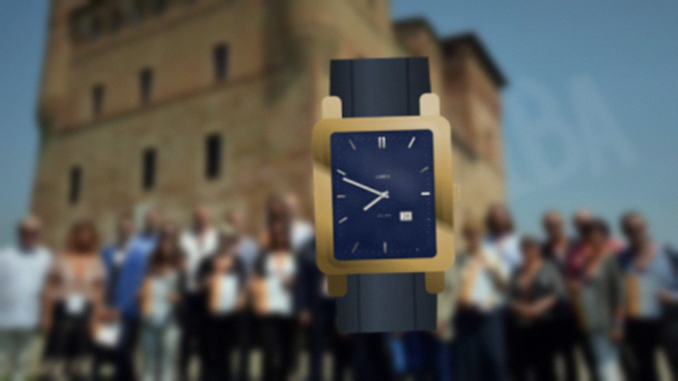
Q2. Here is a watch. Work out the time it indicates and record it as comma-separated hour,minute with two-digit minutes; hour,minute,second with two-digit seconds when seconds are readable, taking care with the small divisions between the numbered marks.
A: 7,49
